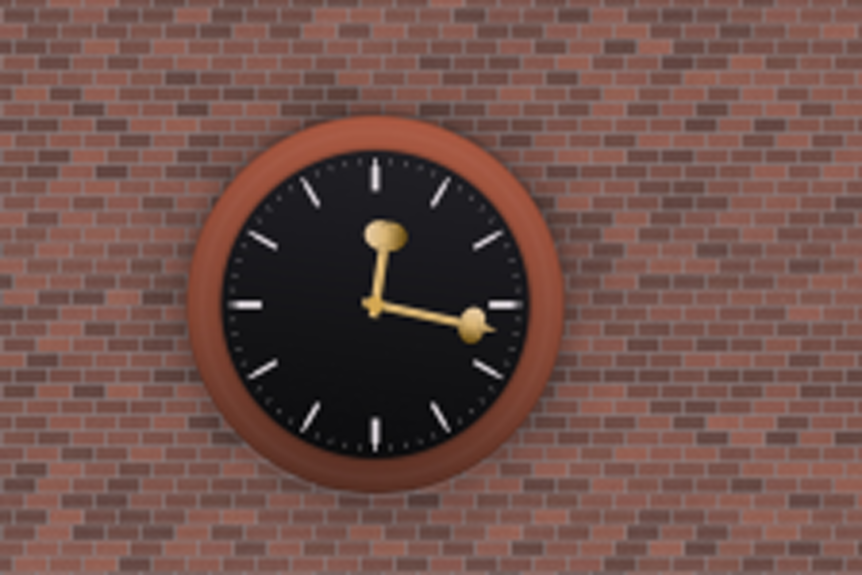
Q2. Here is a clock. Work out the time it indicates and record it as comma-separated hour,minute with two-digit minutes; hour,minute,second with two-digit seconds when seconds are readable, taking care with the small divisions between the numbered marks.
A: 12,17
